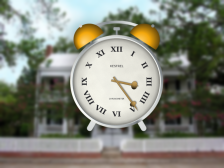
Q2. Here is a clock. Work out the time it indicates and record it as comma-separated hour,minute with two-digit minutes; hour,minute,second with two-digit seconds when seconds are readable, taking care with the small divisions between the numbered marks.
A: 3,24
